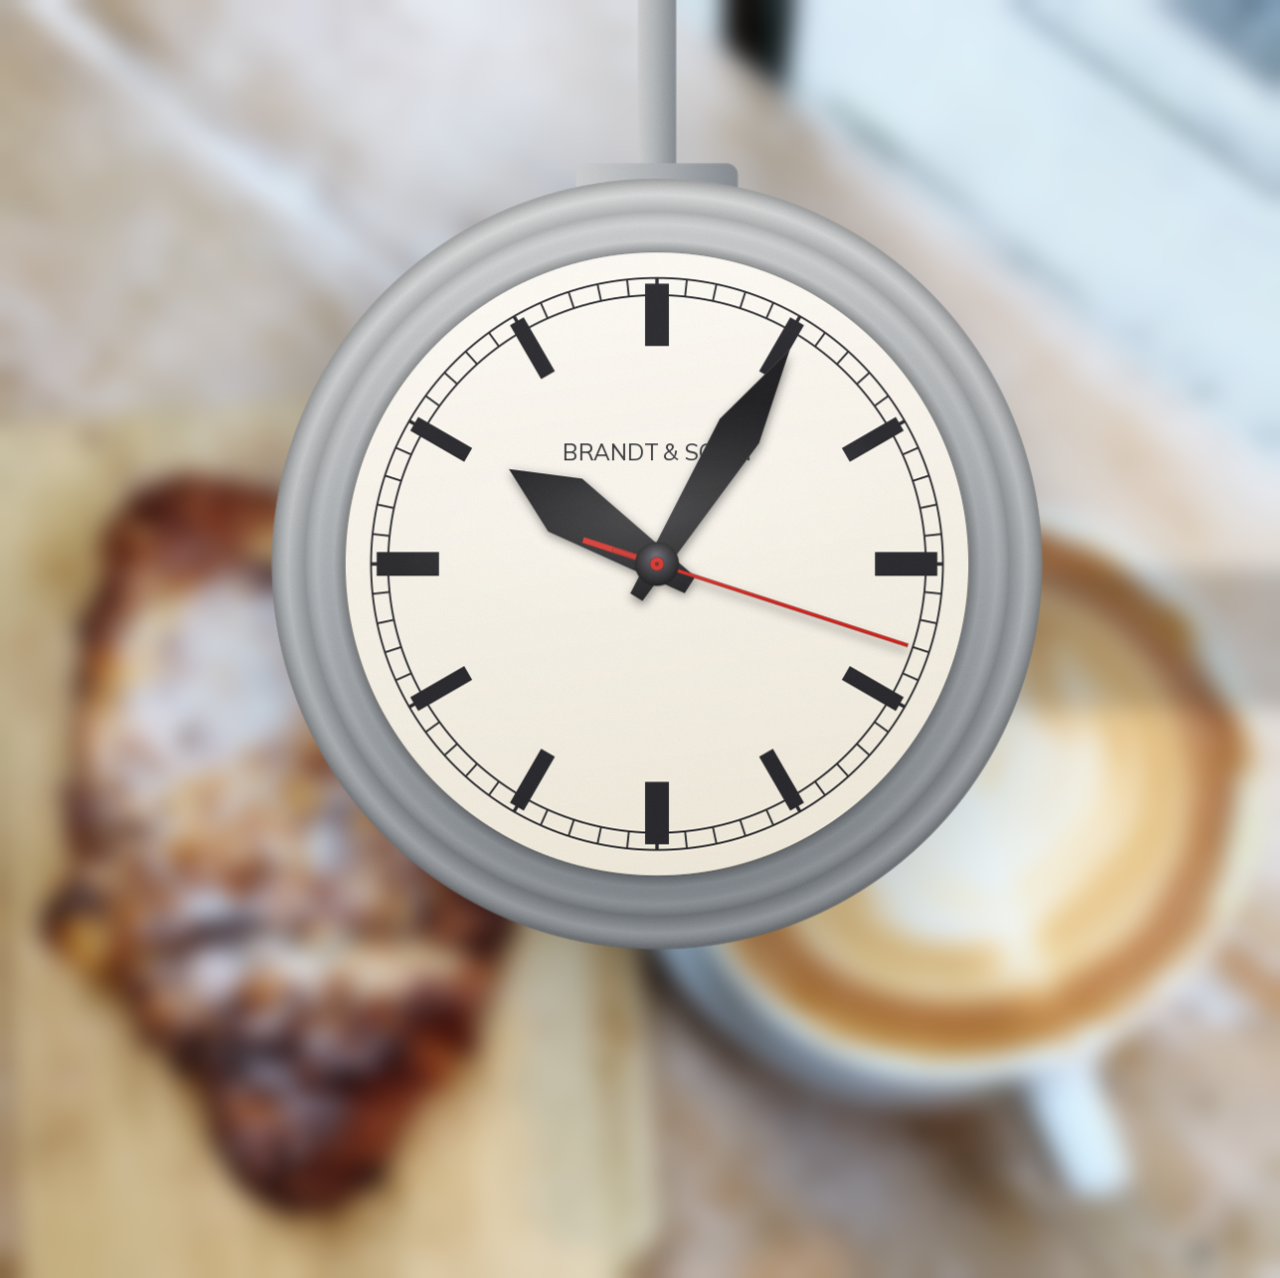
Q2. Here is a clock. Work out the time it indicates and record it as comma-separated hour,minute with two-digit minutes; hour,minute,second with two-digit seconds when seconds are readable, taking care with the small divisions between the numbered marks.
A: 10,05,18
